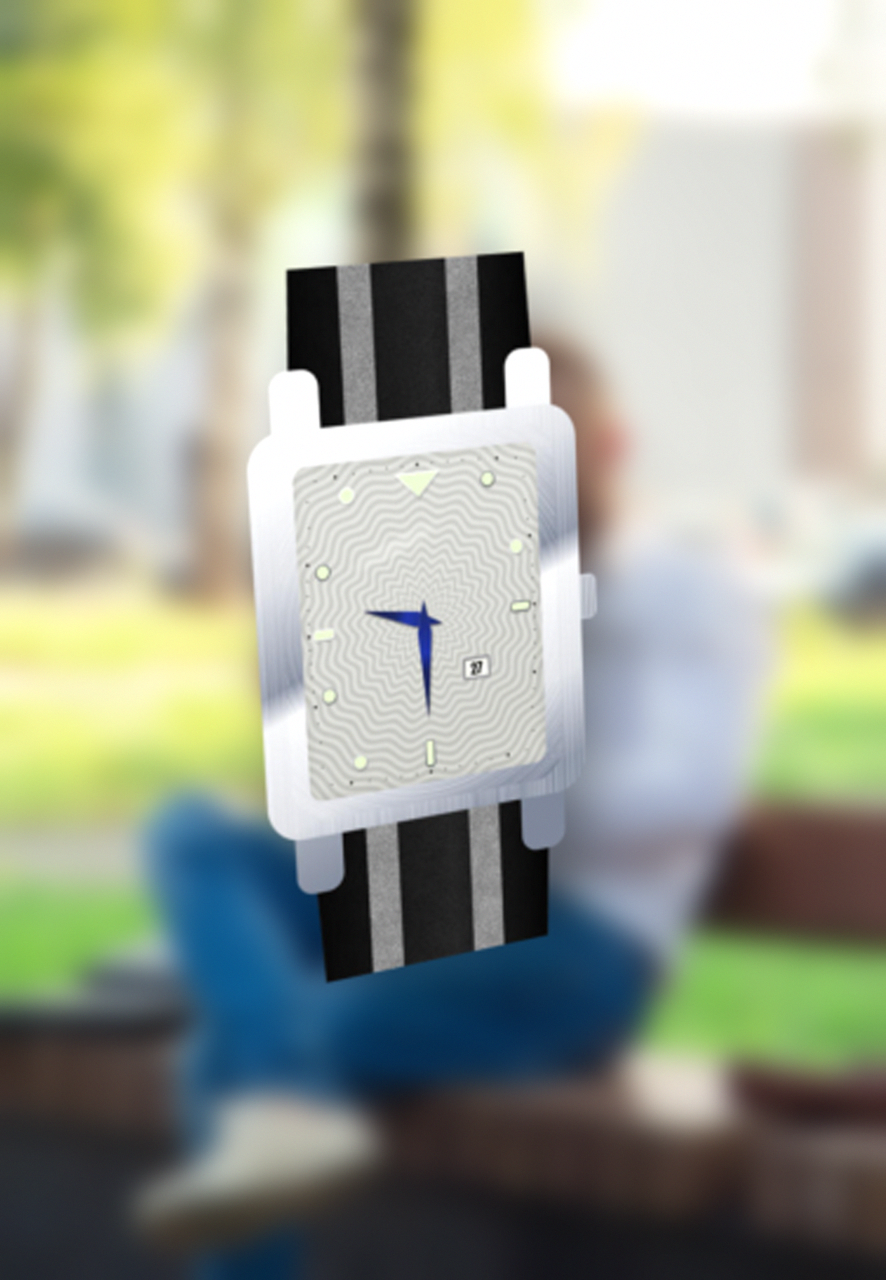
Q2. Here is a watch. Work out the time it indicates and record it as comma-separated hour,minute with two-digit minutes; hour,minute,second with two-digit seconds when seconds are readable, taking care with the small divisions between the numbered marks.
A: 9,30
